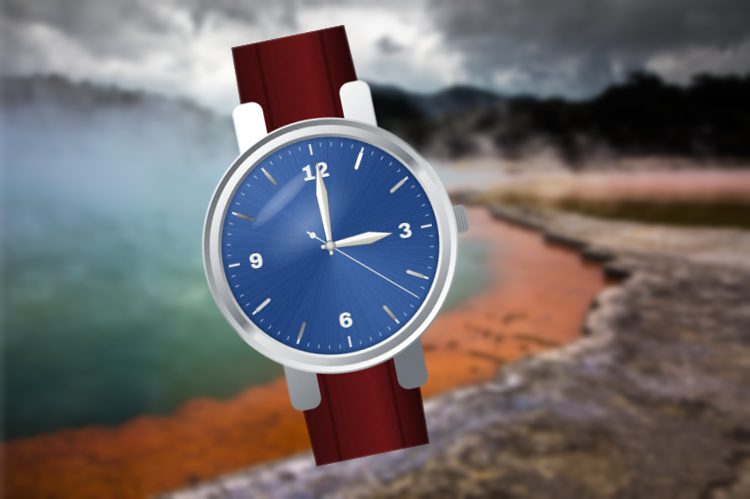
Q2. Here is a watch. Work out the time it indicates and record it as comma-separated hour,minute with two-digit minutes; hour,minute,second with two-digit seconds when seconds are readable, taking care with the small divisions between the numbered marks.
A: 3,00,22
